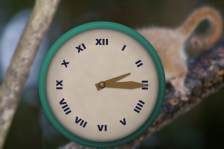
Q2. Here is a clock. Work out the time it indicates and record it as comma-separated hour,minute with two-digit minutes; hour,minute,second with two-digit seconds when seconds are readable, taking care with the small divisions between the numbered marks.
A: 2,15
